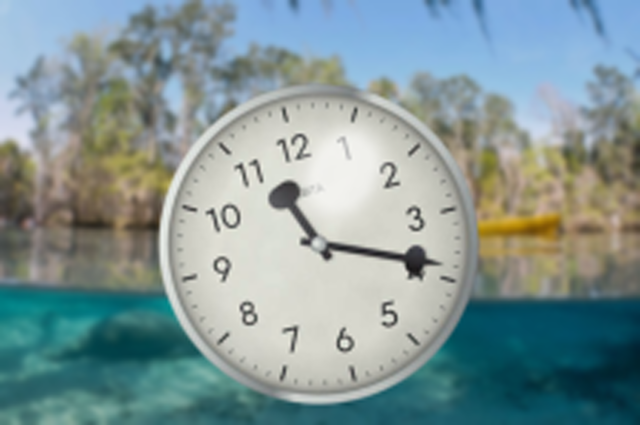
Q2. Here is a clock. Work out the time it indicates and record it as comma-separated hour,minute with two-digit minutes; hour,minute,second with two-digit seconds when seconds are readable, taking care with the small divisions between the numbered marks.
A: 11,19
